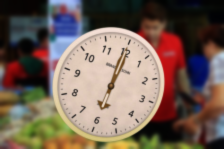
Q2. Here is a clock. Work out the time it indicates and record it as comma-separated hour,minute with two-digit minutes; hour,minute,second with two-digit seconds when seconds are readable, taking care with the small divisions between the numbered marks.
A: 6,00
